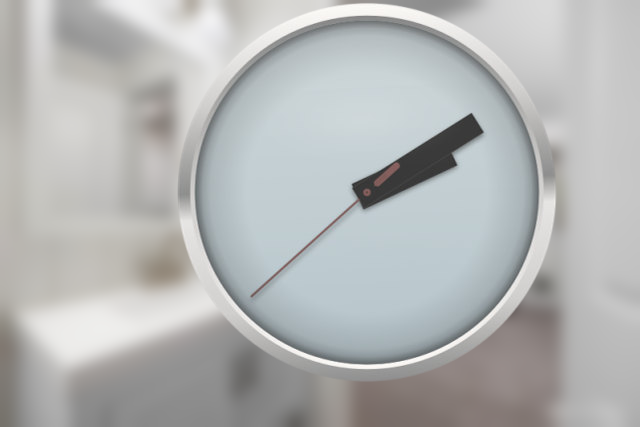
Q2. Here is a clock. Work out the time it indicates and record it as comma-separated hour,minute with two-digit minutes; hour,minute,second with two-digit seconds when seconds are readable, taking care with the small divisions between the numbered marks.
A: 2,09,38
